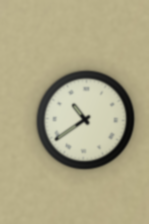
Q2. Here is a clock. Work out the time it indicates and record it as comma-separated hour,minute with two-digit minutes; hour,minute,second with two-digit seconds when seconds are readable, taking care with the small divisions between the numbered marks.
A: 10,39
